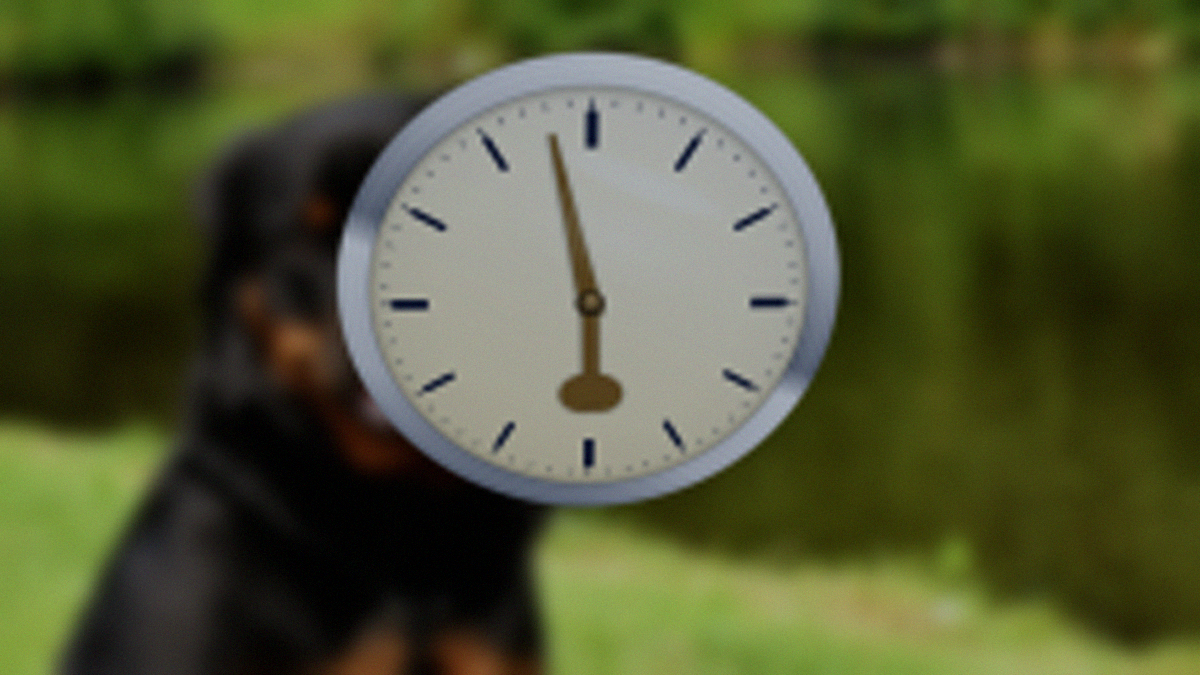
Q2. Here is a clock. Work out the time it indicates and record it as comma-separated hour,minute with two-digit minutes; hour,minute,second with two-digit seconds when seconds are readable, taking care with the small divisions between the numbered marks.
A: 5,58
